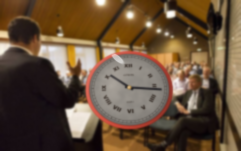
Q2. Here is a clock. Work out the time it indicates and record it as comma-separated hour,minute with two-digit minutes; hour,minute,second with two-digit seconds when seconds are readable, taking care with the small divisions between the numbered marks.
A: 10,16
